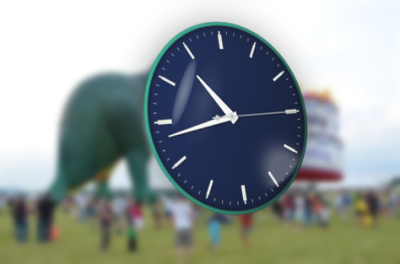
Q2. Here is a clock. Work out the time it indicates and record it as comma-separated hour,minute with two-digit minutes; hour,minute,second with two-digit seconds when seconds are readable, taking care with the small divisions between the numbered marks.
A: 10,43,15
